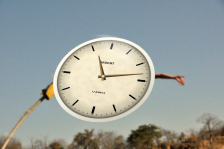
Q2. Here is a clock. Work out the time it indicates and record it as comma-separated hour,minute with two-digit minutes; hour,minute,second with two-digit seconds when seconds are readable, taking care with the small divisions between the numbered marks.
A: 11,13
